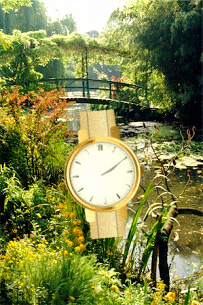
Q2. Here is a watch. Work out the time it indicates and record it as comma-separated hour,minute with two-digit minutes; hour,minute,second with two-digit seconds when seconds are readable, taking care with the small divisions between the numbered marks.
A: 2,10
